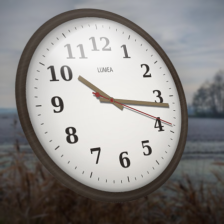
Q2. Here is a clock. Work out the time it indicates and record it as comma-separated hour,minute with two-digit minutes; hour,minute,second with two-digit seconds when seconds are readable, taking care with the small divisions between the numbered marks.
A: 10,16,19
